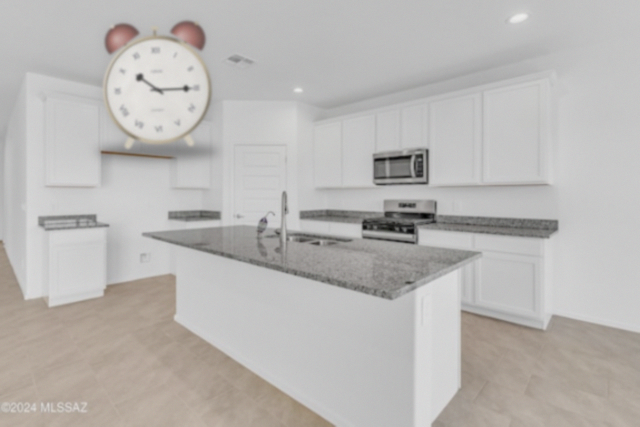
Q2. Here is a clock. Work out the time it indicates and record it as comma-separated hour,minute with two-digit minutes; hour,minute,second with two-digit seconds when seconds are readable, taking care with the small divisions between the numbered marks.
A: 10,15
